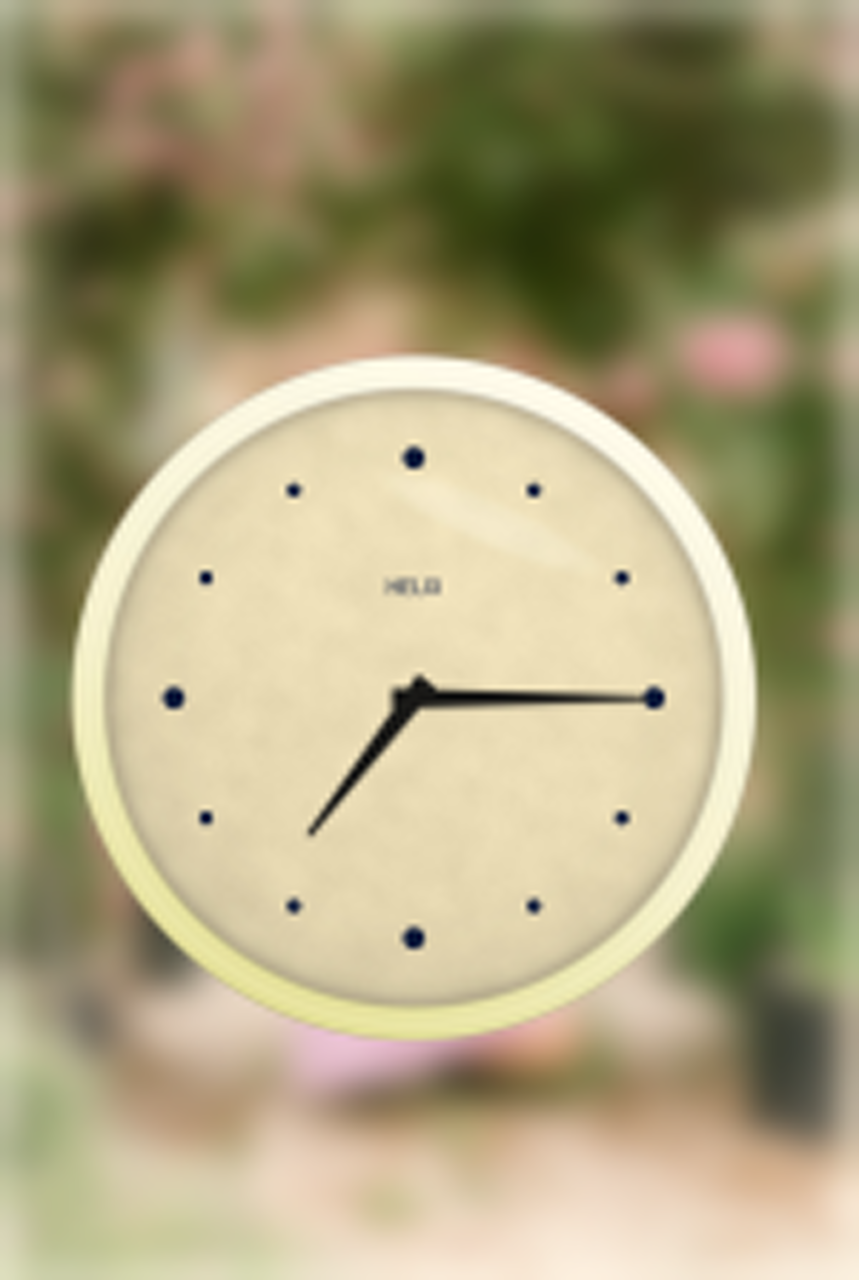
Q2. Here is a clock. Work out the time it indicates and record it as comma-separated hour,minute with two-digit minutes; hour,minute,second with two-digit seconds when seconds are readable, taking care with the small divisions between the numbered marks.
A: 7,15
